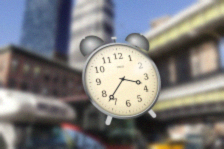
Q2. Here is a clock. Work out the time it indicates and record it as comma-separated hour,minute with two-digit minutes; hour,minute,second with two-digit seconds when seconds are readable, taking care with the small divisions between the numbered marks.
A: 3,37
